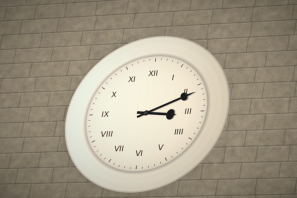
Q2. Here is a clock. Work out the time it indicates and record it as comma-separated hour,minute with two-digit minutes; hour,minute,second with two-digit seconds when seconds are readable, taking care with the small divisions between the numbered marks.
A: 3,11
